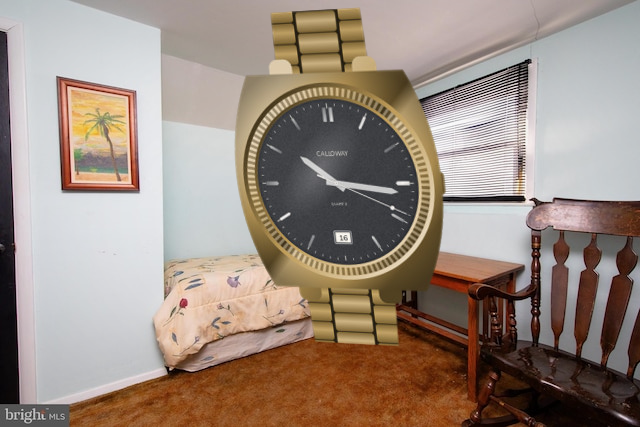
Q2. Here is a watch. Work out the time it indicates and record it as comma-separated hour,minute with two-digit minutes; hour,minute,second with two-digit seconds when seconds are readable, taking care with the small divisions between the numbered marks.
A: 10,16,19
